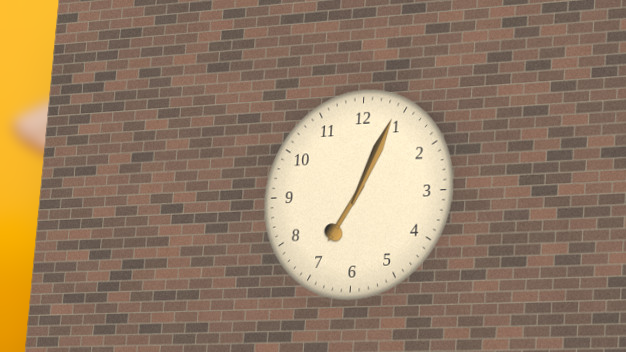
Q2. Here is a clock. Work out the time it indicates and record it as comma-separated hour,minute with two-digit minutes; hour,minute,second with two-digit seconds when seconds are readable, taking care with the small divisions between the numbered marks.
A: 7,04
